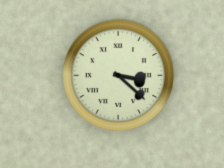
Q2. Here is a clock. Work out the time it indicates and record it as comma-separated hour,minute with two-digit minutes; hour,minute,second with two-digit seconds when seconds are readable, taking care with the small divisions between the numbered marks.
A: 3,22
